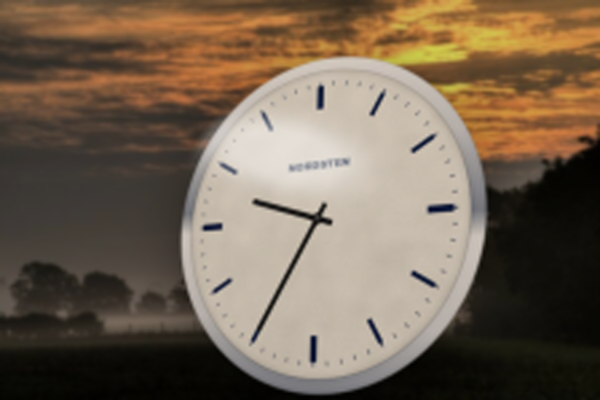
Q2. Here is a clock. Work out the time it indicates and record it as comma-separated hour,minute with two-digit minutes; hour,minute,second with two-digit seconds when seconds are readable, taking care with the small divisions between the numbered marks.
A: 9,35
